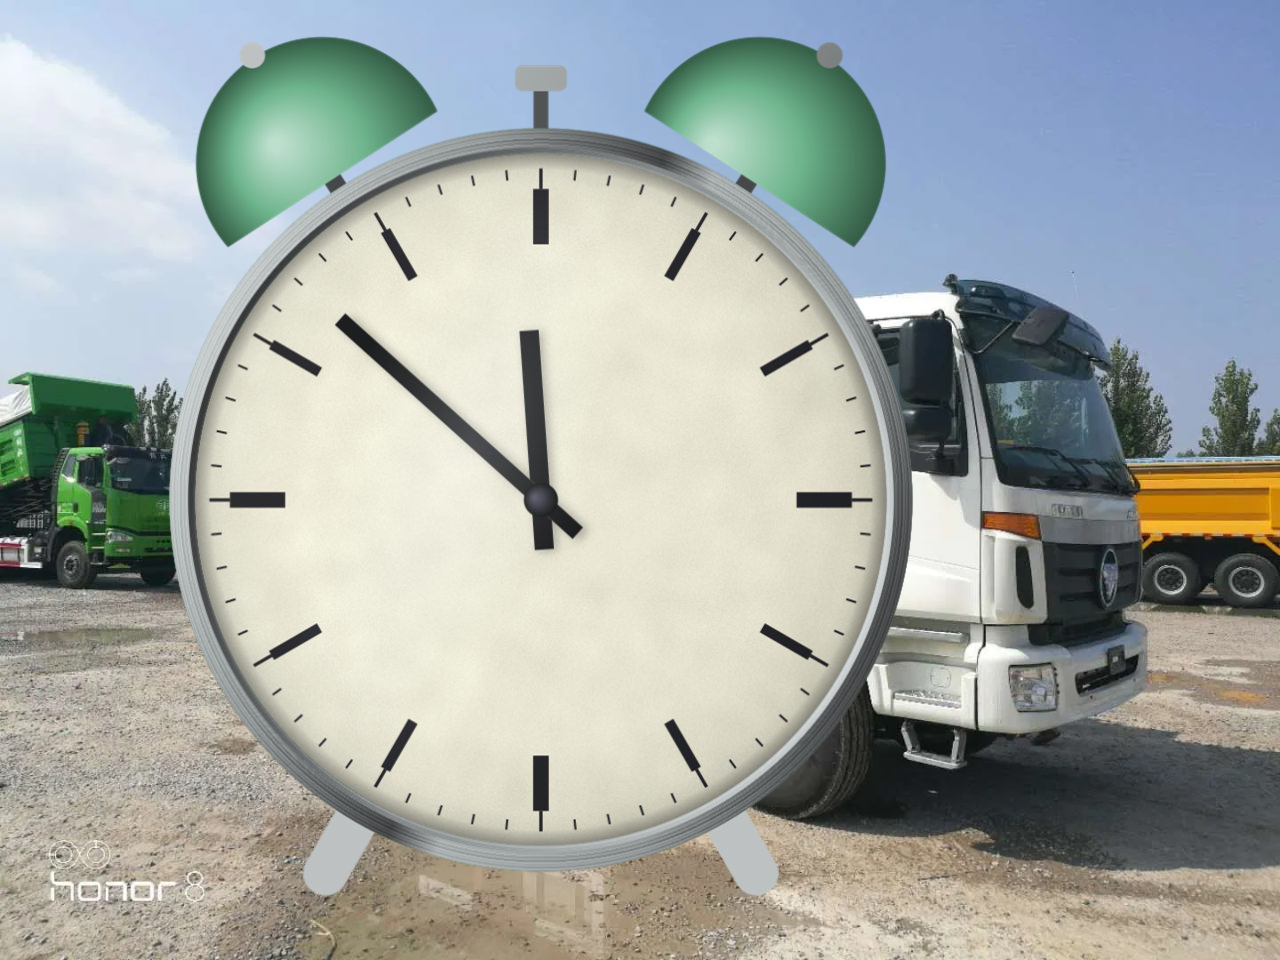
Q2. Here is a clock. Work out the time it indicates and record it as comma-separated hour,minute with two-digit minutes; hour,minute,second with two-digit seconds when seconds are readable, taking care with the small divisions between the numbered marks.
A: 11,52
